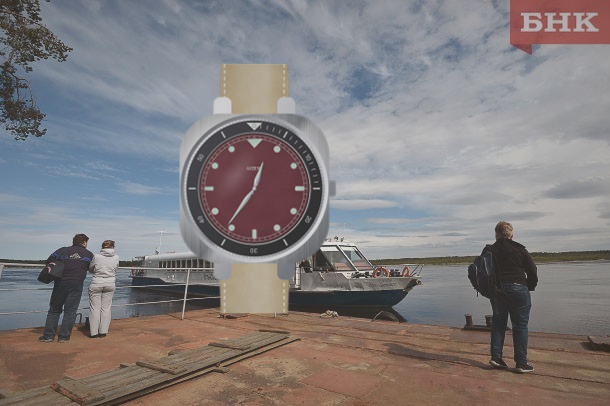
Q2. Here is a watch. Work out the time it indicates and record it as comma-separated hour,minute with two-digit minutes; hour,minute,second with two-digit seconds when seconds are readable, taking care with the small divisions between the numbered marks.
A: 12,36
